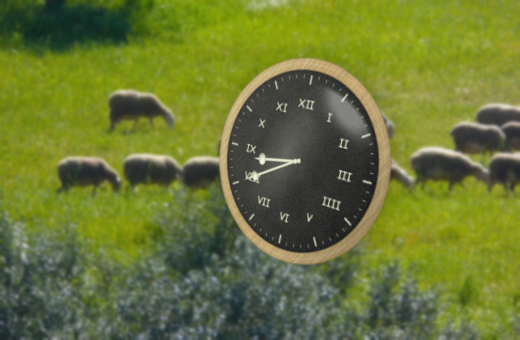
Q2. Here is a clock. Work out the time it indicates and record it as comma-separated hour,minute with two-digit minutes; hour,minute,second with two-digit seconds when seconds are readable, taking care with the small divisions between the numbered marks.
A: 8,40
